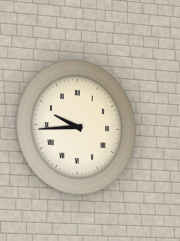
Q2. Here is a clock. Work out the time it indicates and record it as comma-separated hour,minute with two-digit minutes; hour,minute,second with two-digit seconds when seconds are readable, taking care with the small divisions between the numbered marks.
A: 9,44
